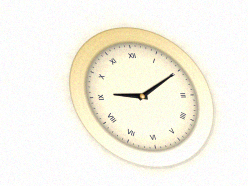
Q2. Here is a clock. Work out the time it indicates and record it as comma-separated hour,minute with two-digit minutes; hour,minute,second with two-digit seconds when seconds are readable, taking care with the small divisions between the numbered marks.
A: 9,10
